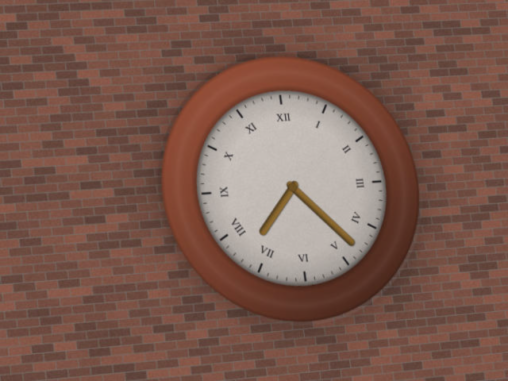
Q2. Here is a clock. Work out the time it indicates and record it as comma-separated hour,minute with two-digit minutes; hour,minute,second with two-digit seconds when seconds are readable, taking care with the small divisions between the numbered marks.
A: 7,23
